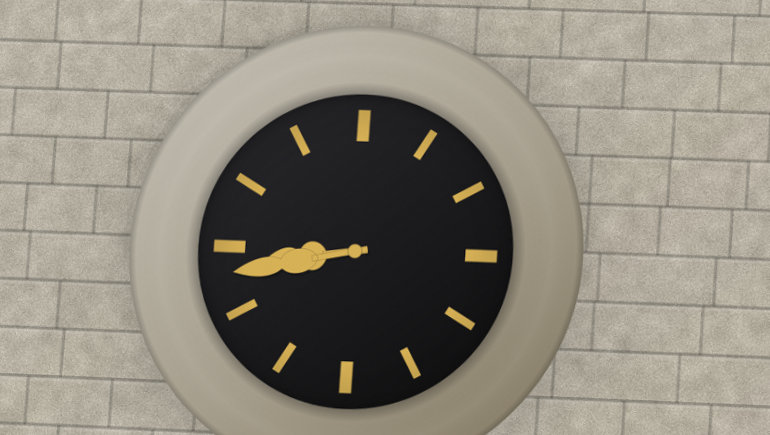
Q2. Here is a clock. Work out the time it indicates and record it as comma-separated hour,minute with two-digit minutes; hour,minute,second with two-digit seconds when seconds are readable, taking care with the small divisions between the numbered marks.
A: 8,43
